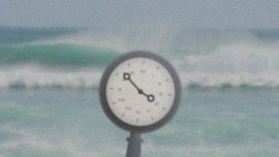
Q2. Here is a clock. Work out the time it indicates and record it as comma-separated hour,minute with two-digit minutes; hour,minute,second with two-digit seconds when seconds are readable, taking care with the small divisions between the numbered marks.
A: 3,52
